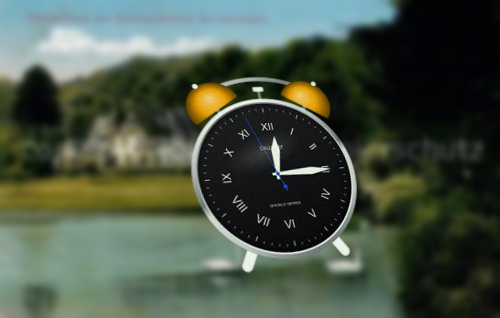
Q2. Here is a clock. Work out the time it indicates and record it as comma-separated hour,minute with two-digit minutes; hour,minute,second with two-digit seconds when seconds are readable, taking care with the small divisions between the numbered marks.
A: 12,14,57
